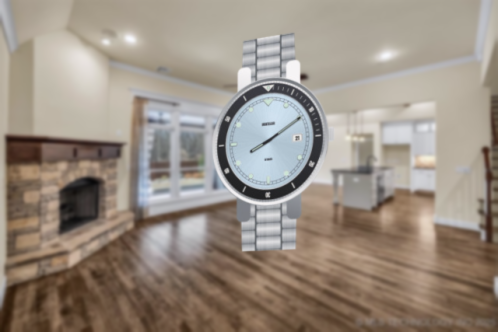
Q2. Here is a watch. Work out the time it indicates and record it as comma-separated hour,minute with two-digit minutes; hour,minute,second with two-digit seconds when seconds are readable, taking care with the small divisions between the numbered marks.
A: 8,10
